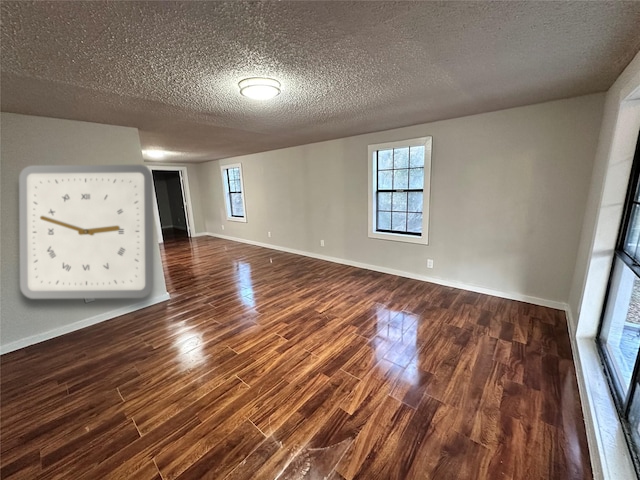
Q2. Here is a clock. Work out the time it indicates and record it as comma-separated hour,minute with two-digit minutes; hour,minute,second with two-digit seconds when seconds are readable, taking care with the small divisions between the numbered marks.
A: 2,48
